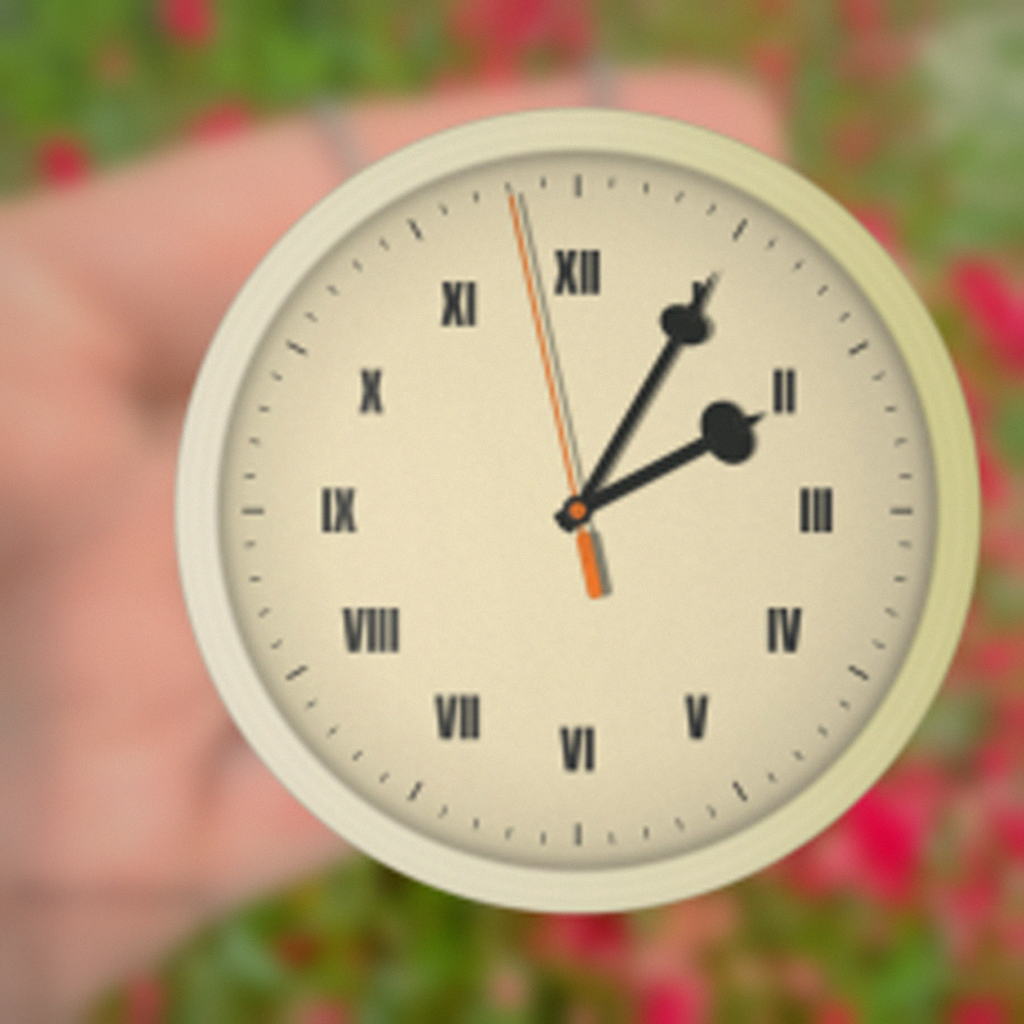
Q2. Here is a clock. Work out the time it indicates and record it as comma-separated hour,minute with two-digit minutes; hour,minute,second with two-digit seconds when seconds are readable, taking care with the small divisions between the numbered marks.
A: 2,04,58
